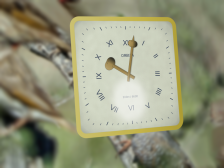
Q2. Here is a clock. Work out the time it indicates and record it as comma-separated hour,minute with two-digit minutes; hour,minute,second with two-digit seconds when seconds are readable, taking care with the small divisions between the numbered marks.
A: 10,02
